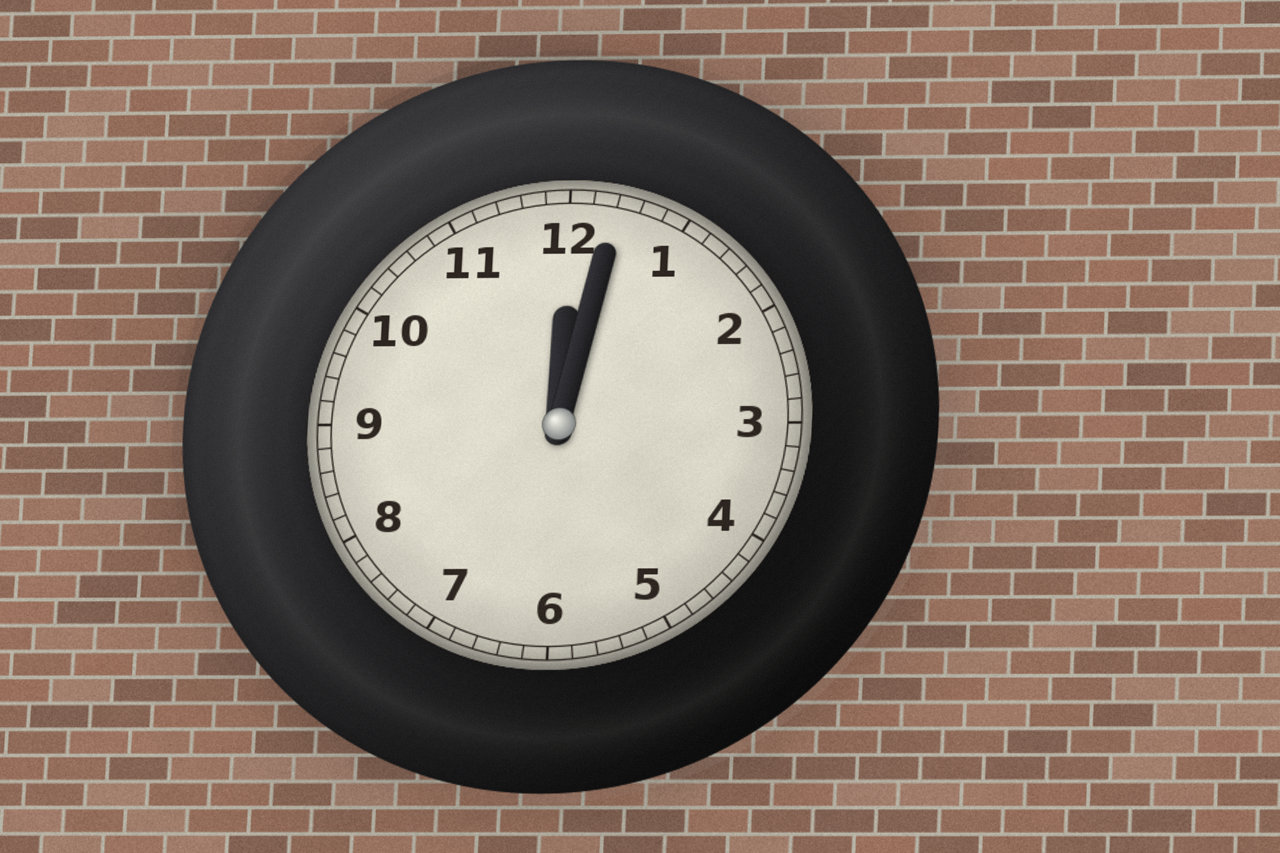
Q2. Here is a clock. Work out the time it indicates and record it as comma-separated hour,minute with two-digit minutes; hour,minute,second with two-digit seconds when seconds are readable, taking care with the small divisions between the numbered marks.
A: 12,02
